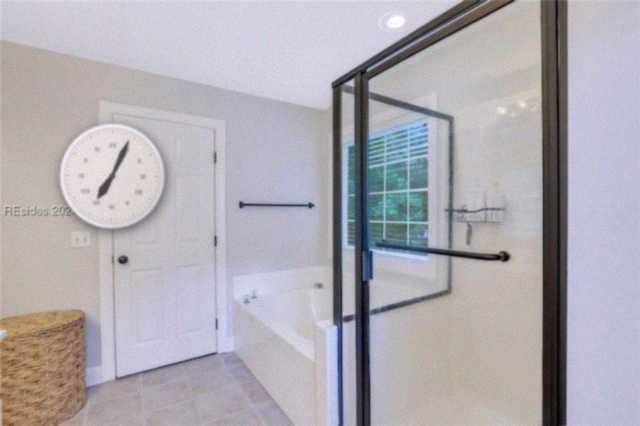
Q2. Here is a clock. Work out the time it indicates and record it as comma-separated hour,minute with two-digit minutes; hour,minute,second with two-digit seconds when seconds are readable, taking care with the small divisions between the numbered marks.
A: 7,04
